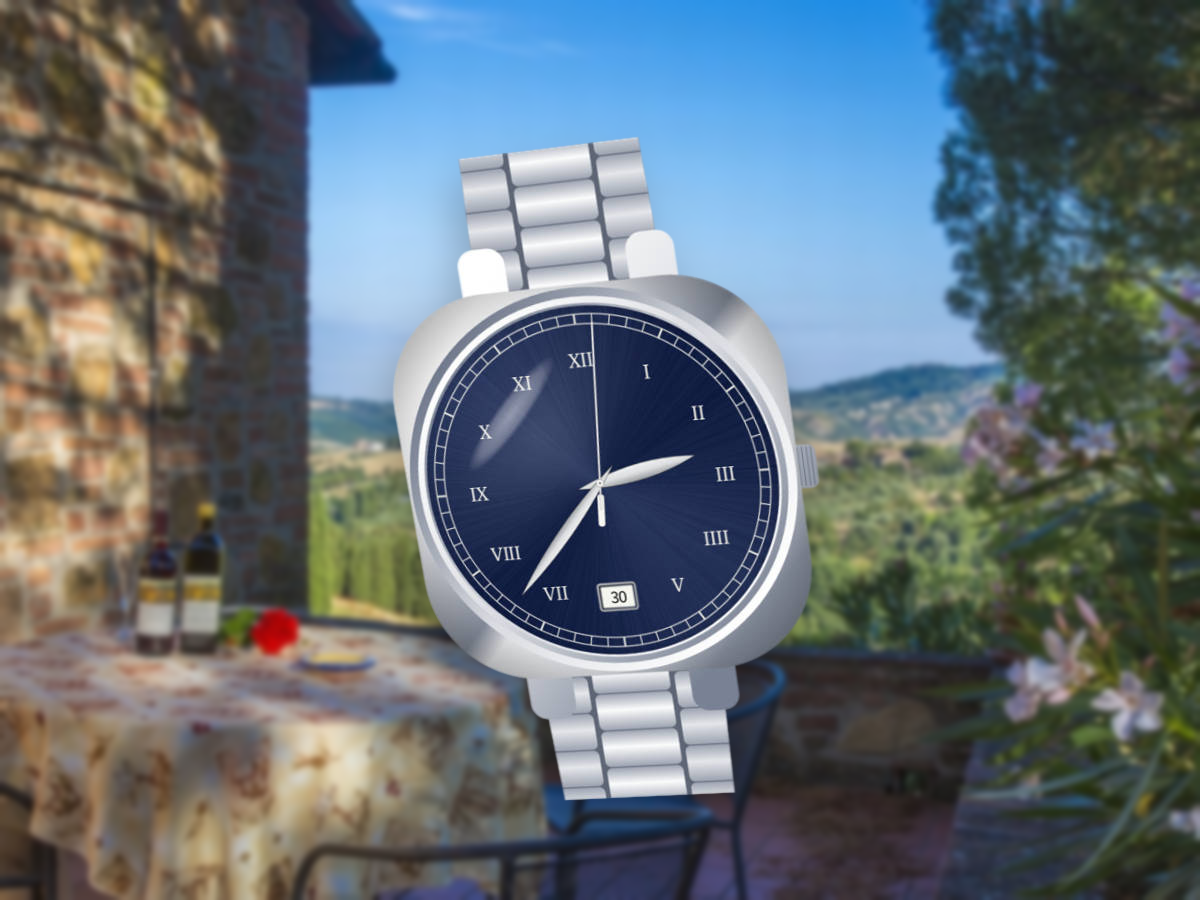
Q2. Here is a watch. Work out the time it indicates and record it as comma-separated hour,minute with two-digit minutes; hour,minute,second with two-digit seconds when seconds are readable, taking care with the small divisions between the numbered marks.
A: 2,37,01
